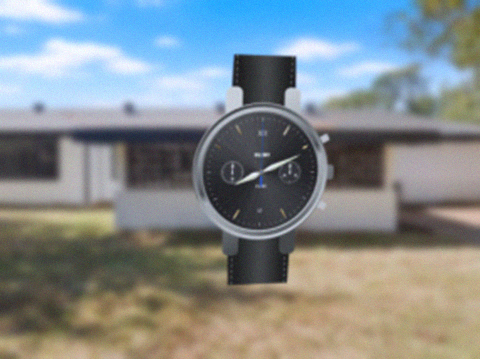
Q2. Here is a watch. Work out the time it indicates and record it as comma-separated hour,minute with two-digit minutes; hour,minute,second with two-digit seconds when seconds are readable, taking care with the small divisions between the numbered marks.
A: 8,11
